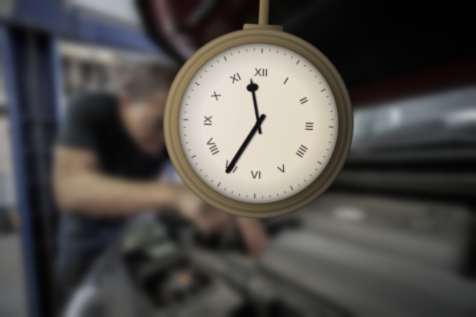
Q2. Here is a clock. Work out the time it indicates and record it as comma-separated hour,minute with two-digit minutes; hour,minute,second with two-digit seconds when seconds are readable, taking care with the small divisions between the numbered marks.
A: 11,35
